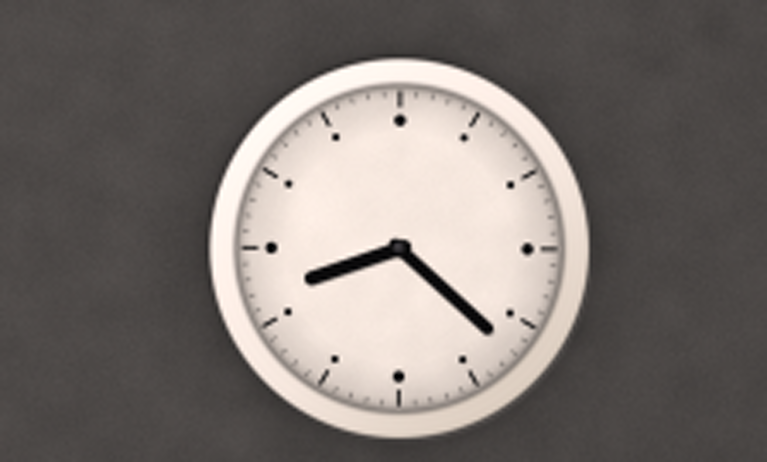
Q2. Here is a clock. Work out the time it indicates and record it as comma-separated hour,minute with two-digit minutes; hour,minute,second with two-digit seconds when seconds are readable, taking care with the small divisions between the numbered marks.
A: 8,22
